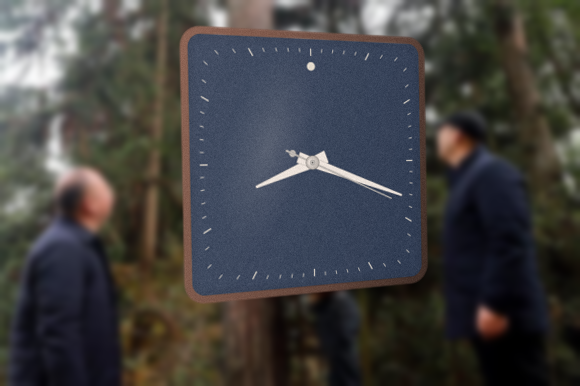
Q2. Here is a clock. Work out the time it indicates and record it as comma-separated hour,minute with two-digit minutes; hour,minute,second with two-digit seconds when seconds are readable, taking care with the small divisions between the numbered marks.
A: 8,18,19
